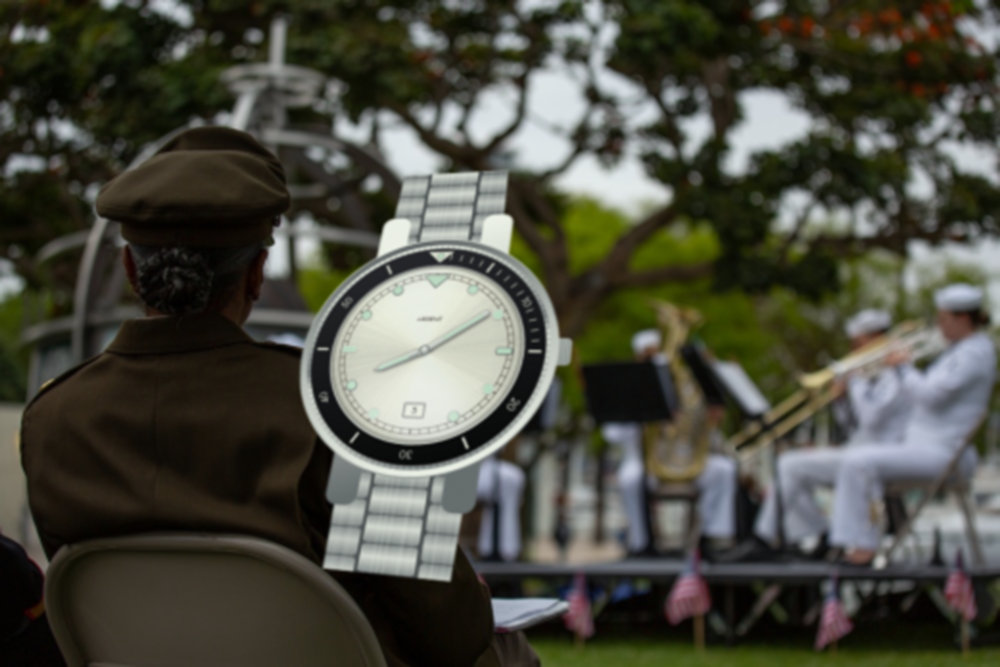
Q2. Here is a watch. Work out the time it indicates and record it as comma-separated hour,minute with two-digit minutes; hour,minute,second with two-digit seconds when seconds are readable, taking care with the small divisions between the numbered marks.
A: 8,09
